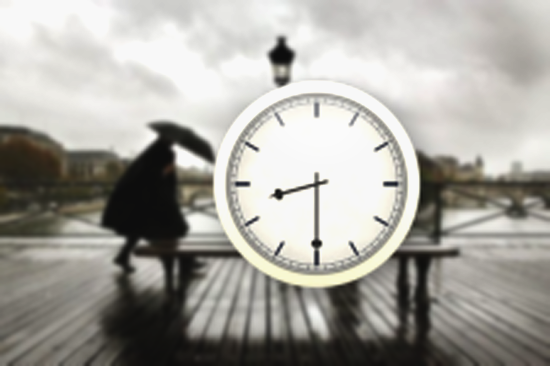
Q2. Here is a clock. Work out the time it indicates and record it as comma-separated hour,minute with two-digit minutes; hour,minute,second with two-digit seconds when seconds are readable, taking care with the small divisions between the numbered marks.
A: 8,30
